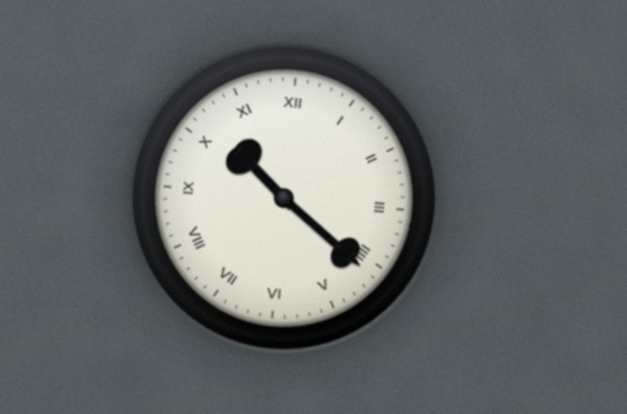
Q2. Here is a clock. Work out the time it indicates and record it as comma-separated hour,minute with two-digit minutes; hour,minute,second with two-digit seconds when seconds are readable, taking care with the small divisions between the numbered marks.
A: 10,21
